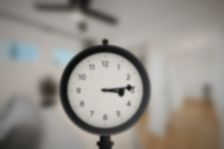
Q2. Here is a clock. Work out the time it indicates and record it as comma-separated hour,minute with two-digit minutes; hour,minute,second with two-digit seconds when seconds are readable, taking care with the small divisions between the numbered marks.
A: 3,14
